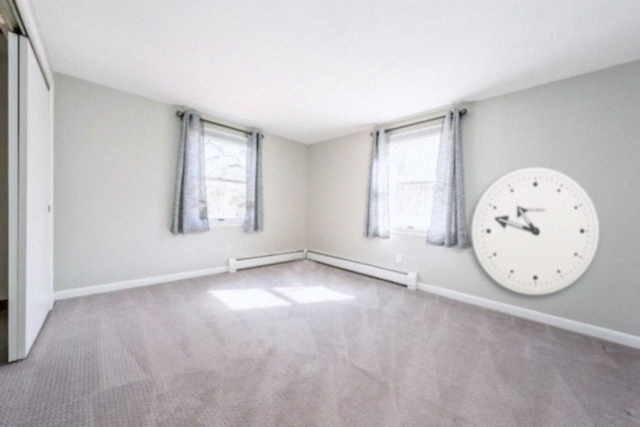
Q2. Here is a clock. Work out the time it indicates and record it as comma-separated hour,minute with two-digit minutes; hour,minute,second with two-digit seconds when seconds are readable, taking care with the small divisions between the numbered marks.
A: 10,48
